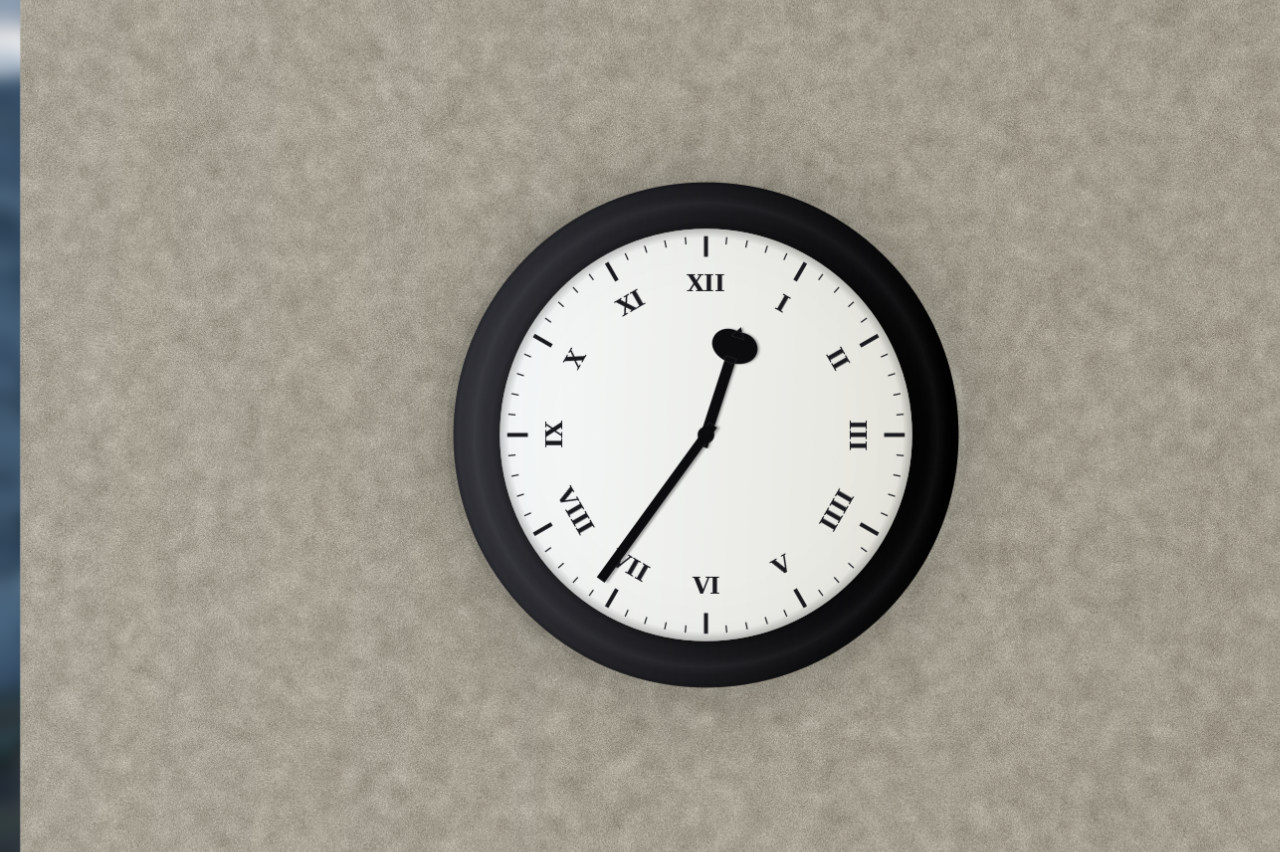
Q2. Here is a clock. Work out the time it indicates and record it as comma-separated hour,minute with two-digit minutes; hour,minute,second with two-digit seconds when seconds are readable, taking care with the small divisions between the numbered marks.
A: 12,36
